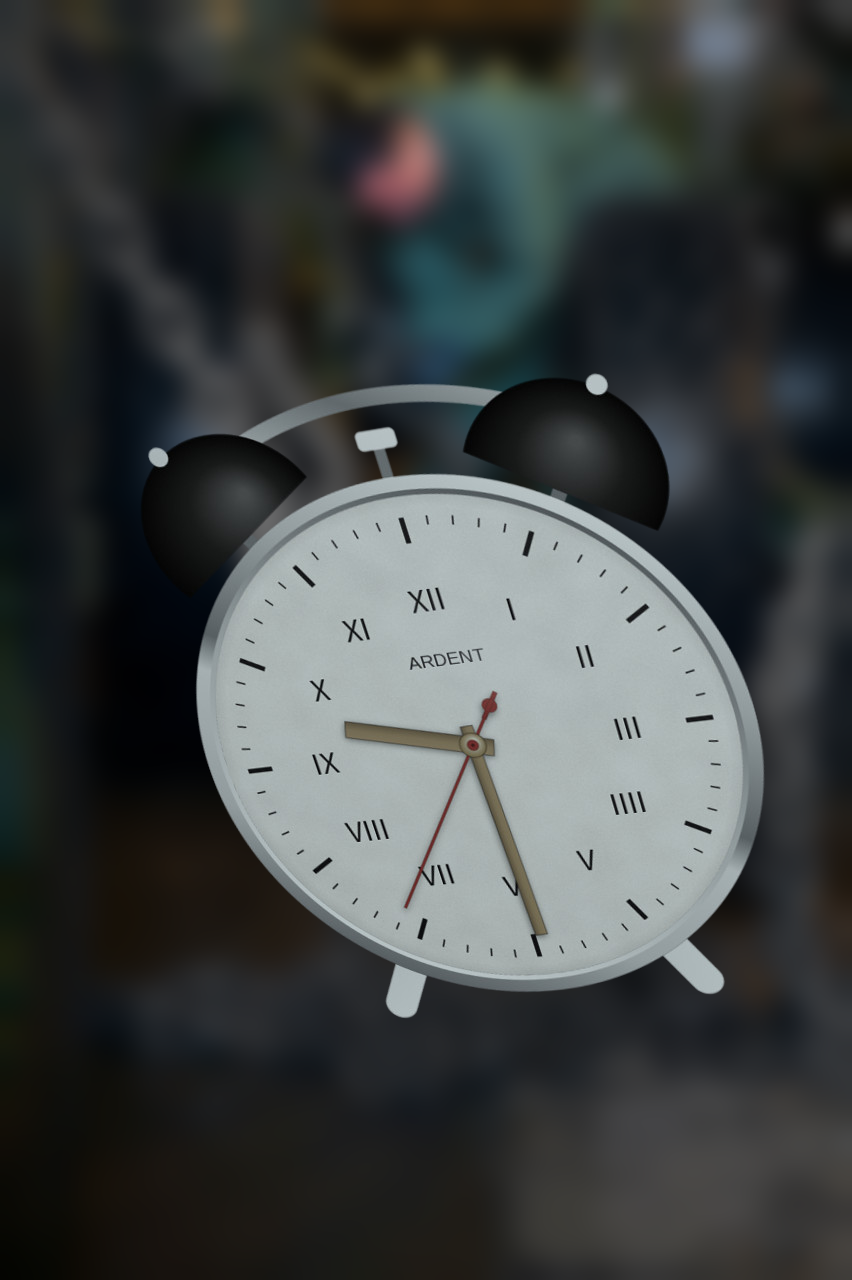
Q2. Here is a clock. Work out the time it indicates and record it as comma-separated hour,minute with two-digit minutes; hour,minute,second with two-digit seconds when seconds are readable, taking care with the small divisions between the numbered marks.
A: 9,29,36
